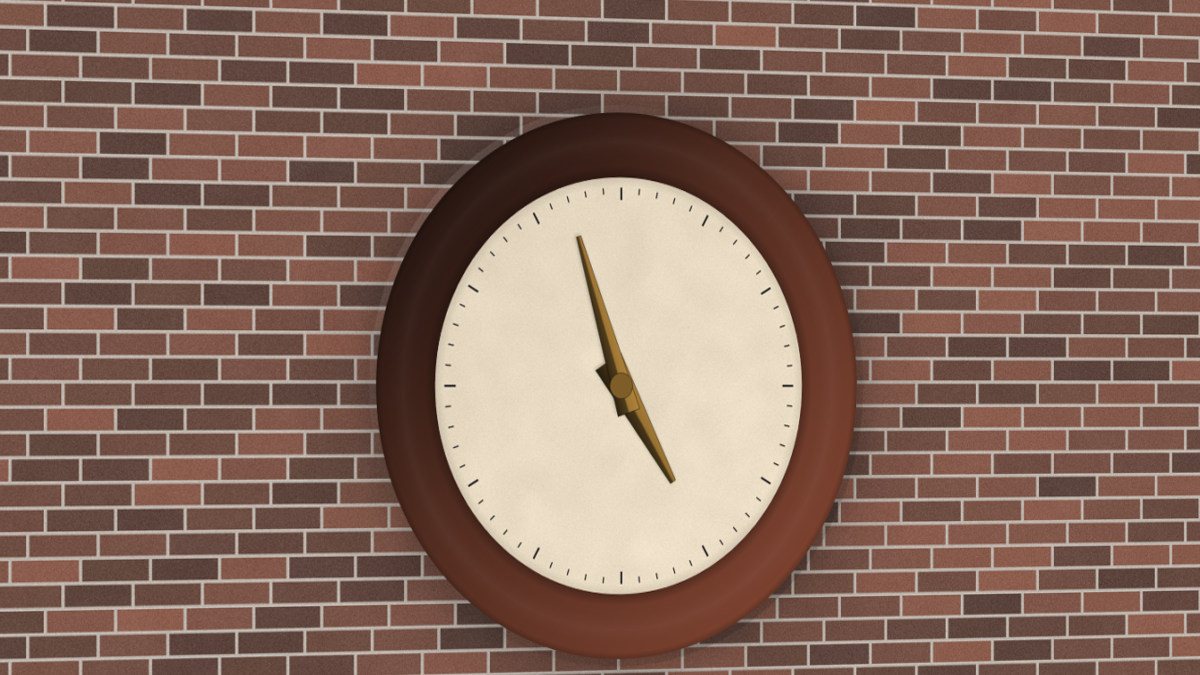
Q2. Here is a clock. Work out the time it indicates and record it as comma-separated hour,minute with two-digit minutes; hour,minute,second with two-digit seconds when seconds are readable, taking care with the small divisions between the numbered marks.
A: 4,57
